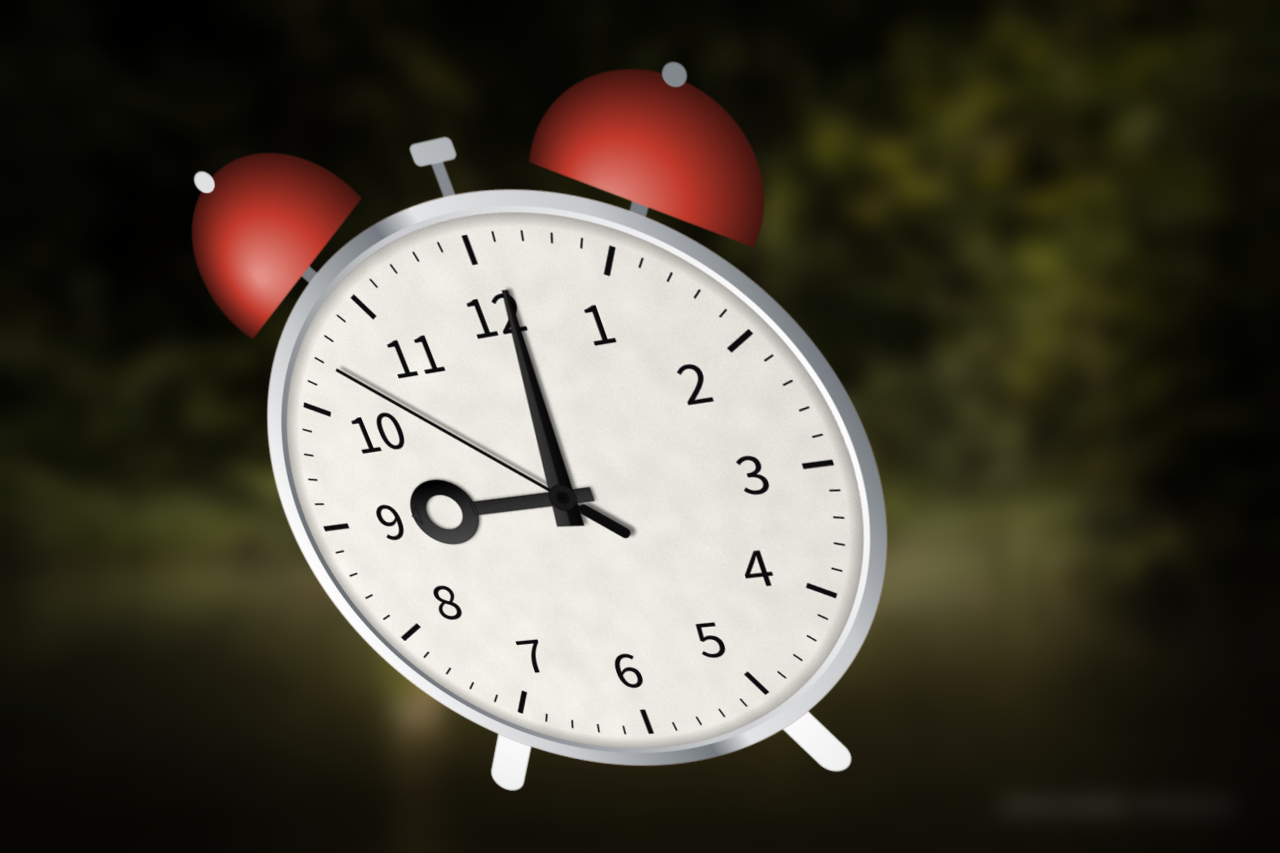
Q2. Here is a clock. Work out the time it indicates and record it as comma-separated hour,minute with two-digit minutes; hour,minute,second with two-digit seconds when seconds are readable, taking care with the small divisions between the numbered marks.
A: 9,00,52
